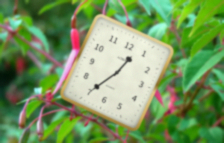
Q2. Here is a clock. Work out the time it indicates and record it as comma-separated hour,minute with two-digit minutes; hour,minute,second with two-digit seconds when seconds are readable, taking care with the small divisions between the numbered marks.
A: 12,35
